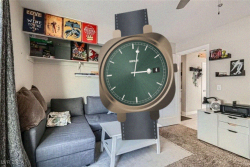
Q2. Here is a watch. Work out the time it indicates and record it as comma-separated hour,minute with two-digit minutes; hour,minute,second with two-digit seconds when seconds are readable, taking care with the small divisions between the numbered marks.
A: 3,02
